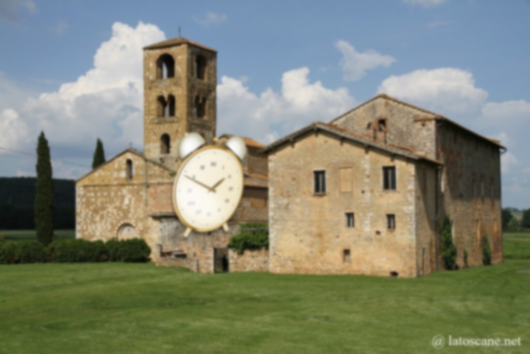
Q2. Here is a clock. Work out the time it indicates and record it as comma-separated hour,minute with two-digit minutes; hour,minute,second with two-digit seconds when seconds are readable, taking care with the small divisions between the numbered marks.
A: 1,49
